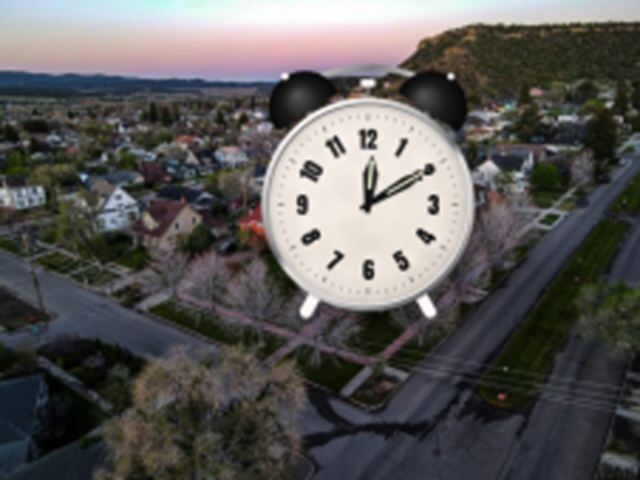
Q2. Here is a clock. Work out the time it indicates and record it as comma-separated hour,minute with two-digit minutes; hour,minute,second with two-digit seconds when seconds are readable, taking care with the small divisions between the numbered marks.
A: 12,10
